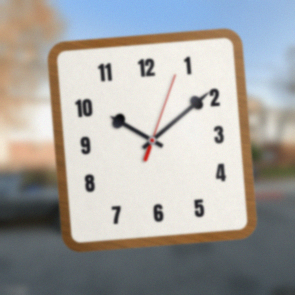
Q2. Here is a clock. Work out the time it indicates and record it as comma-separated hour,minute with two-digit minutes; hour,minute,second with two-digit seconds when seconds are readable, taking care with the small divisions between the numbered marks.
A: 10,09,04
